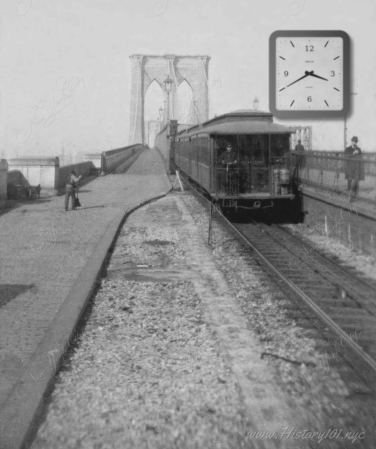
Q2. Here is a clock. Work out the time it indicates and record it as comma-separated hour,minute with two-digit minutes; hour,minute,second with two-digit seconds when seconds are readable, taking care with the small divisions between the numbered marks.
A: 3,40
